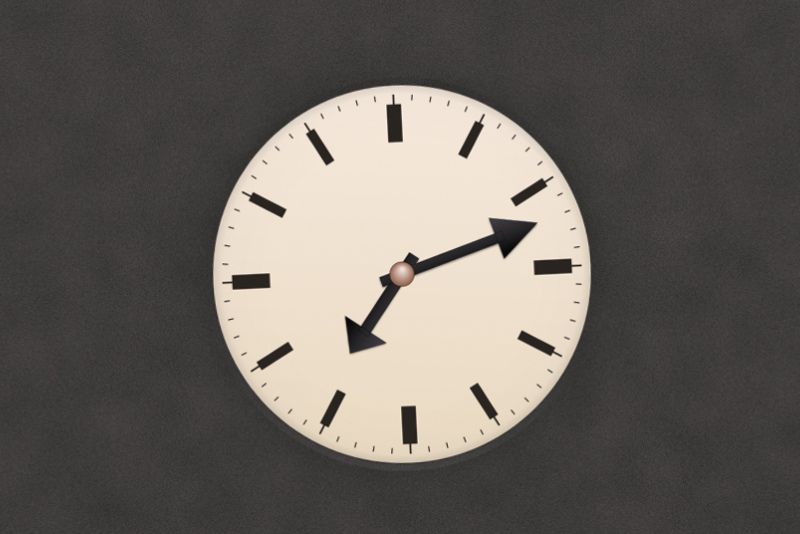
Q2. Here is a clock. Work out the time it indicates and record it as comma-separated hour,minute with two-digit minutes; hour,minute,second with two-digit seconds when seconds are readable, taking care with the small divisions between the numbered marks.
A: 7,12
